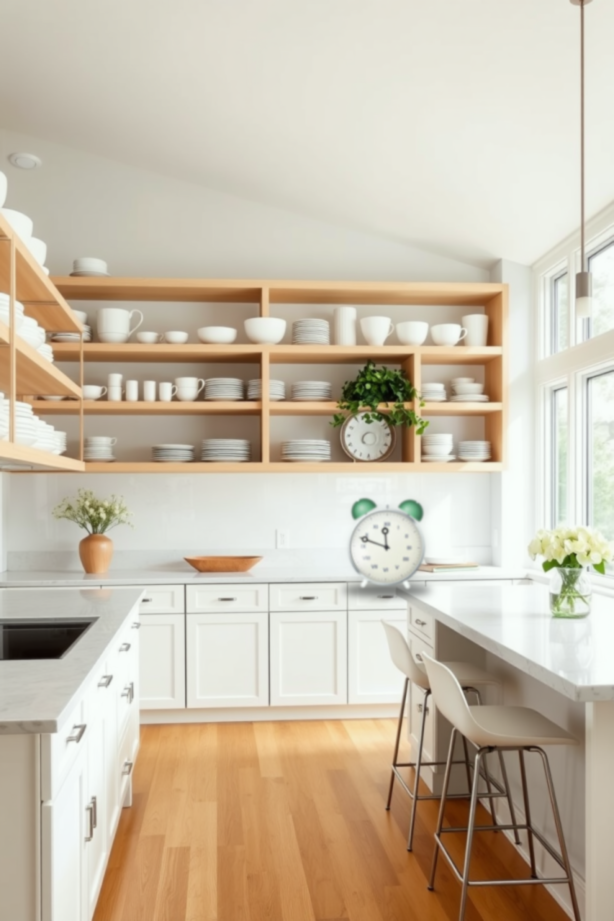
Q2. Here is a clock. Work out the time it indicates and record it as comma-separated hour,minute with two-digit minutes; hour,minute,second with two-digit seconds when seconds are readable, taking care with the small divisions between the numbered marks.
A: 11,48
